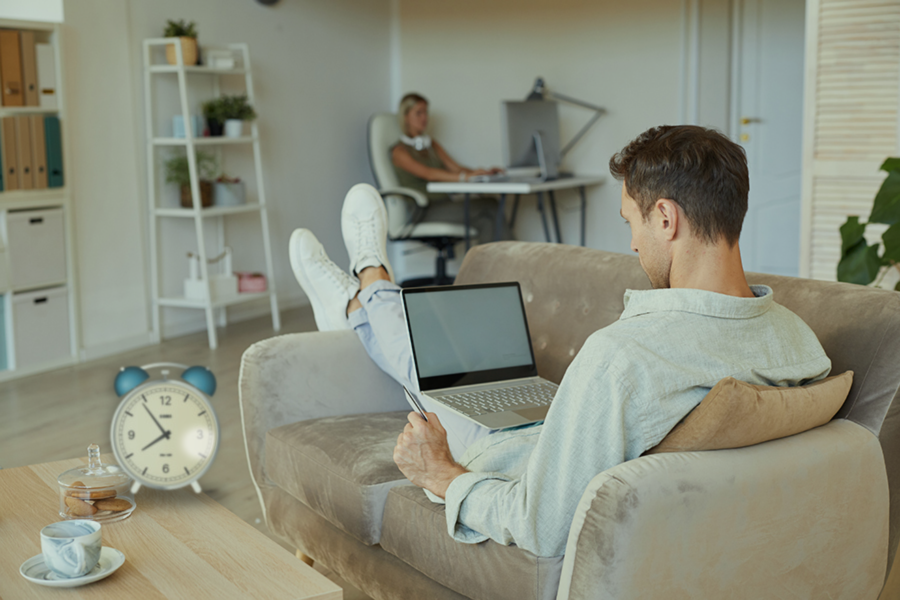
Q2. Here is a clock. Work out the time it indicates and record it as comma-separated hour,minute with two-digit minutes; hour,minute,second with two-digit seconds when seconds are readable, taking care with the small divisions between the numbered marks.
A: 7,54
